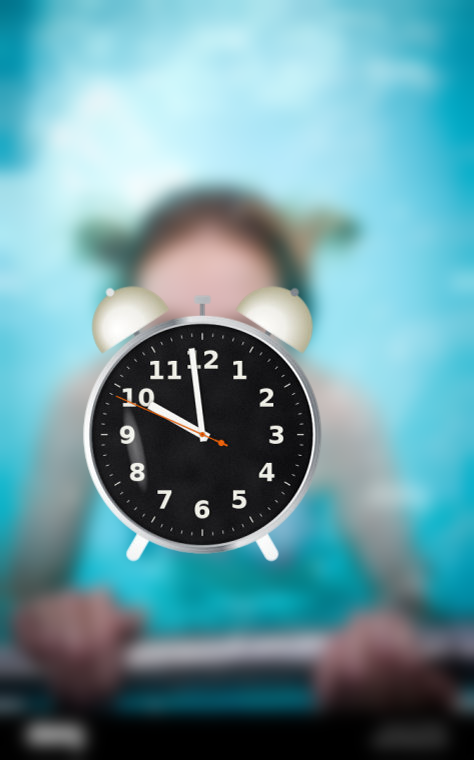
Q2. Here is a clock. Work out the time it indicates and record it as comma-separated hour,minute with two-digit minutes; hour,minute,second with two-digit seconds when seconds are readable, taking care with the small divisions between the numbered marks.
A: 9,58,49
